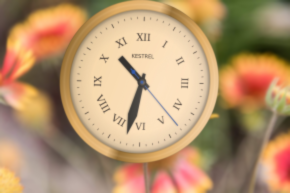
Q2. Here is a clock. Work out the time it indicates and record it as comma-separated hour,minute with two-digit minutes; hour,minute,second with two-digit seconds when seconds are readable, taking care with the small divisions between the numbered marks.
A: 10,32,23
